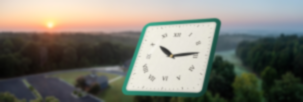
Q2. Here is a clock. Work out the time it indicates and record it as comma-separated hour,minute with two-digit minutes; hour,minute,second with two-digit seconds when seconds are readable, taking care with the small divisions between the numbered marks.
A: 10,14
